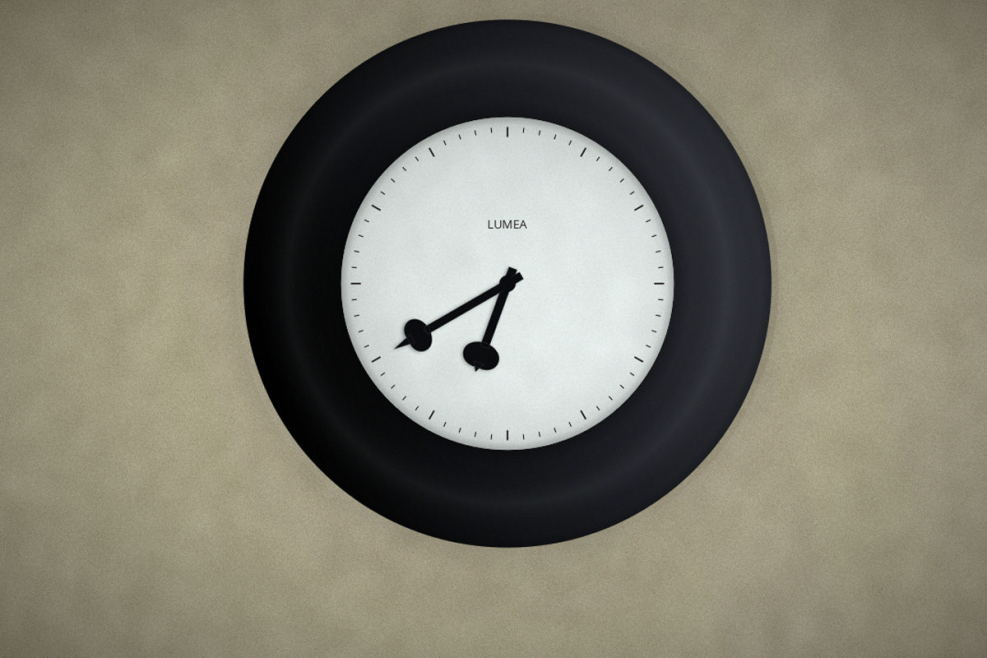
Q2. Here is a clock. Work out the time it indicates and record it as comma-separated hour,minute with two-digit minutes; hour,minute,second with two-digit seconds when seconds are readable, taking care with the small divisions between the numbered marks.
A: 6,40
